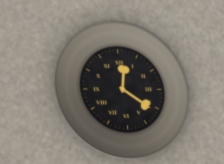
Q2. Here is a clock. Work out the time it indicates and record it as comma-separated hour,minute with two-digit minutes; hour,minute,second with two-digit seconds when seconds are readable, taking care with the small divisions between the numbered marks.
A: 12,21
